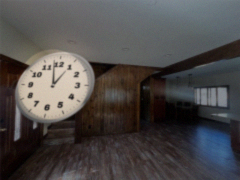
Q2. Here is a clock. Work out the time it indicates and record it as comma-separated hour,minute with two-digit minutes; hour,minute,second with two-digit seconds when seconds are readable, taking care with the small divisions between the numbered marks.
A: 12,58
